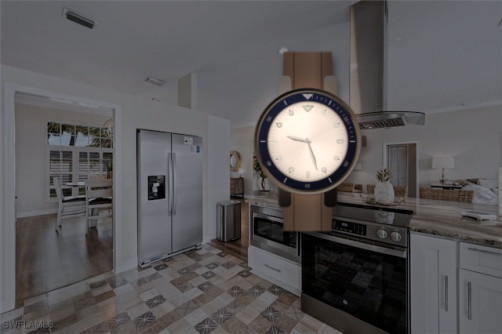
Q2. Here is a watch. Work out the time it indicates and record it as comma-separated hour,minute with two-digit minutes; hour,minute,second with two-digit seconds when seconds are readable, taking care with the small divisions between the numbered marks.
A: 9,27
